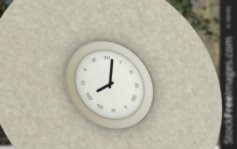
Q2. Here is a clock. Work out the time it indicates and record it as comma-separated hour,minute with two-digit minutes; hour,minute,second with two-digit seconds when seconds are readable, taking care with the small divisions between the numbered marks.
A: 8,02
